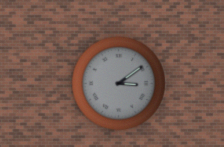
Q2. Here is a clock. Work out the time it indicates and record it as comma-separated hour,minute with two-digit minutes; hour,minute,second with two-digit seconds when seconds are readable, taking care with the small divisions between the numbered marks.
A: 3,09
